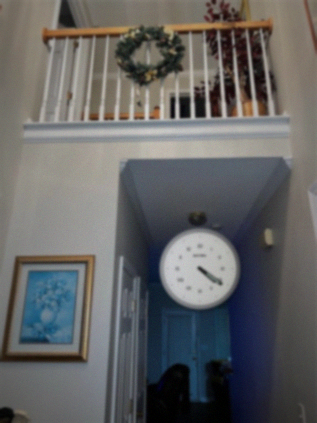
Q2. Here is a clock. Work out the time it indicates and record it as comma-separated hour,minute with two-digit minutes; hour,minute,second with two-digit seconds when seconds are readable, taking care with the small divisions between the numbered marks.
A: 4,21
